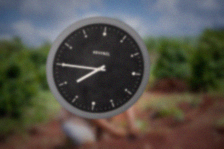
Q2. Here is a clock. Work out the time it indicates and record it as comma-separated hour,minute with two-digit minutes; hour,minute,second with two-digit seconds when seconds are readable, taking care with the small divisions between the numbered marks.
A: 7,45
